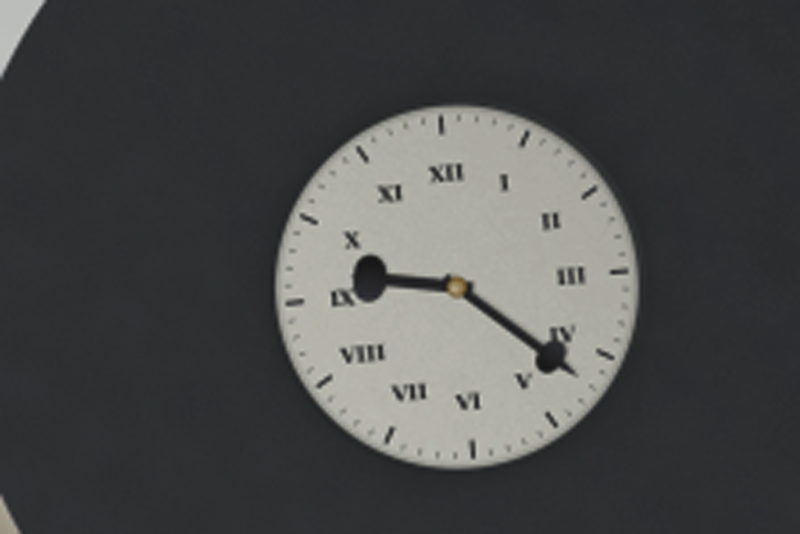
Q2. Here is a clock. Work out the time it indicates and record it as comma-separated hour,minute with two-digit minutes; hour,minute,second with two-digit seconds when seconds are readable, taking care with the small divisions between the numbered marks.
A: 9,22
